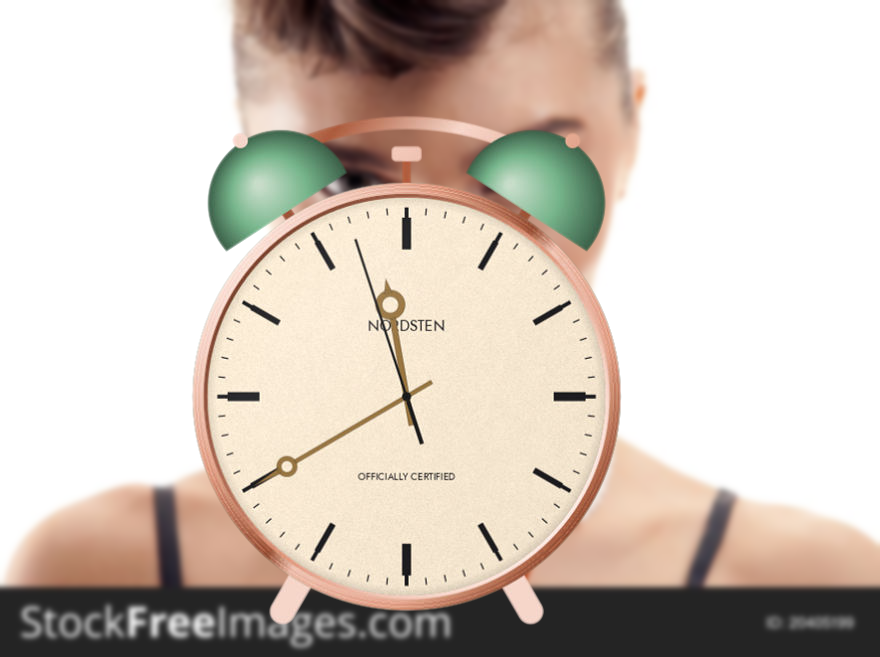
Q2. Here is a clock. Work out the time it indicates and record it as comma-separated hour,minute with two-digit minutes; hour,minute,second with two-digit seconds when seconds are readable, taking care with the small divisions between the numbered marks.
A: 11,39,57
